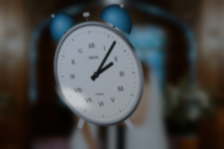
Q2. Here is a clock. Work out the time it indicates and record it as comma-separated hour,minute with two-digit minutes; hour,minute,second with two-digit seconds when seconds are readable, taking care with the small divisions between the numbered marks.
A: 2,07
